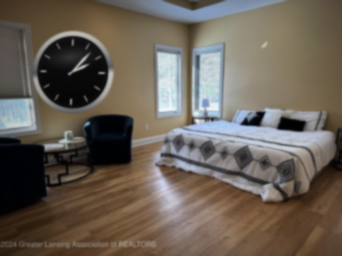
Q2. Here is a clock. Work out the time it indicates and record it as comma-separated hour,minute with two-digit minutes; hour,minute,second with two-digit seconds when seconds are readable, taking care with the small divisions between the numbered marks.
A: 2,07
